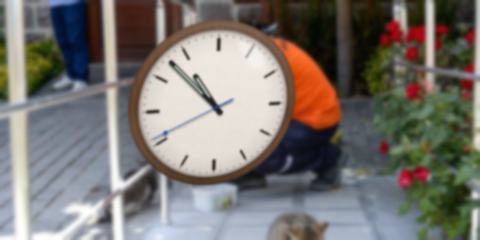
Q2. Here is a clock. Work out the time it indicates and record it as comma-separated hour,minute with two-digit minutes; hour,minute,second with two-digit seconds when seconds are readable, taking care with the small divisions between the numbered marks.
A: 10,52,41
